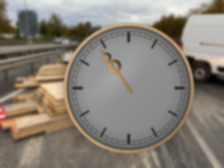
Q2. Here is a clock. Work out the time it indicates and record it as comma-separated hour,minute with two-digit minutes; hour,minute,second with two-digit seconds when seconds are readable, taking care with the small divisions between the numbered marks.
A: 10,54
